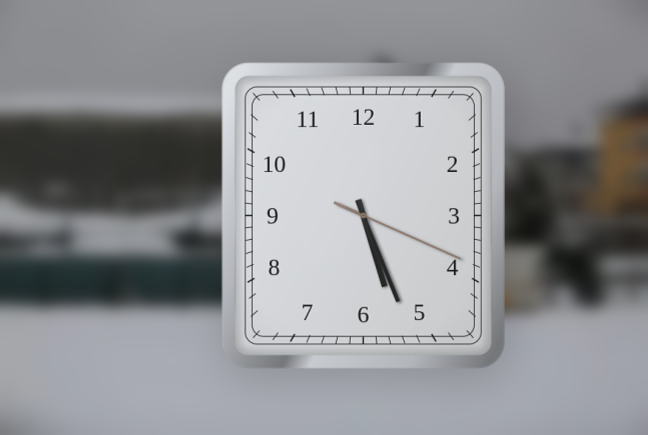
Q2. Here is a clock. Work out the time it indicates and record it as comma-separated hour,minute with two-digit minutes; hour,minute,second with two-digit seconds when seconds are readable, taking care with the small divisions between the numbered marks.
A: 5,26,19
